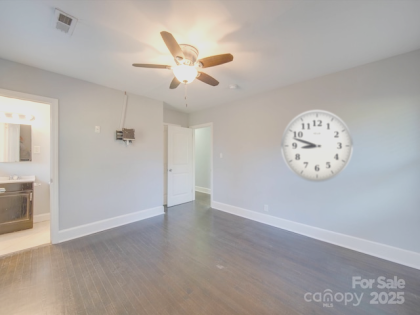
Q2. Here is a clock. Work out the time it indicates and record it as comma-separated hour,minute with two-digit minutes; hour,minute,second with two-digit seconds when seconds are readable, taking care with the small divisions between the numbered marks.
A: 8,48
